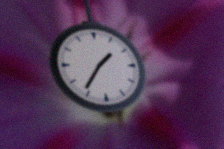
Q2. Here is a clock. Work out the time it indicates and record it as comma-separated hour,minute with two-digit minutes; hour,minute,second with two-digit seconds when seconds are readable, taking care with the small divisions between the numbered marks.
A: 1,36
